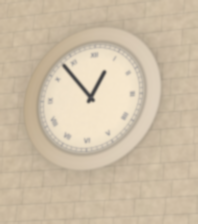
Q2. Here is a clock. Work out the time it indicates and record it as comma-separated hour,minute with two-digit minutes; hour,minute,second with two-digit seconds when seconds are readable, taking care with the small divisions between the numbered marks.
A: 12,53
